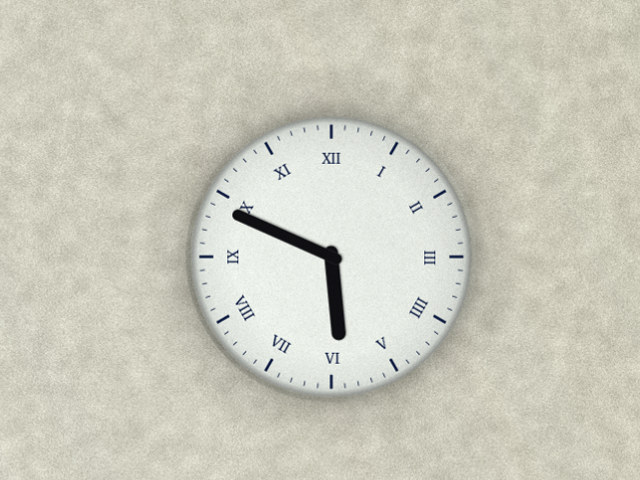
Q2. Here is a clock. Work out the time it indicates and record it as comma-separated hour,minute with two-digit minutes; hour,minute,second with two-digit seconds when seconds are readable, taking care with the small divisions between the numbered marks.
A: 5,49
